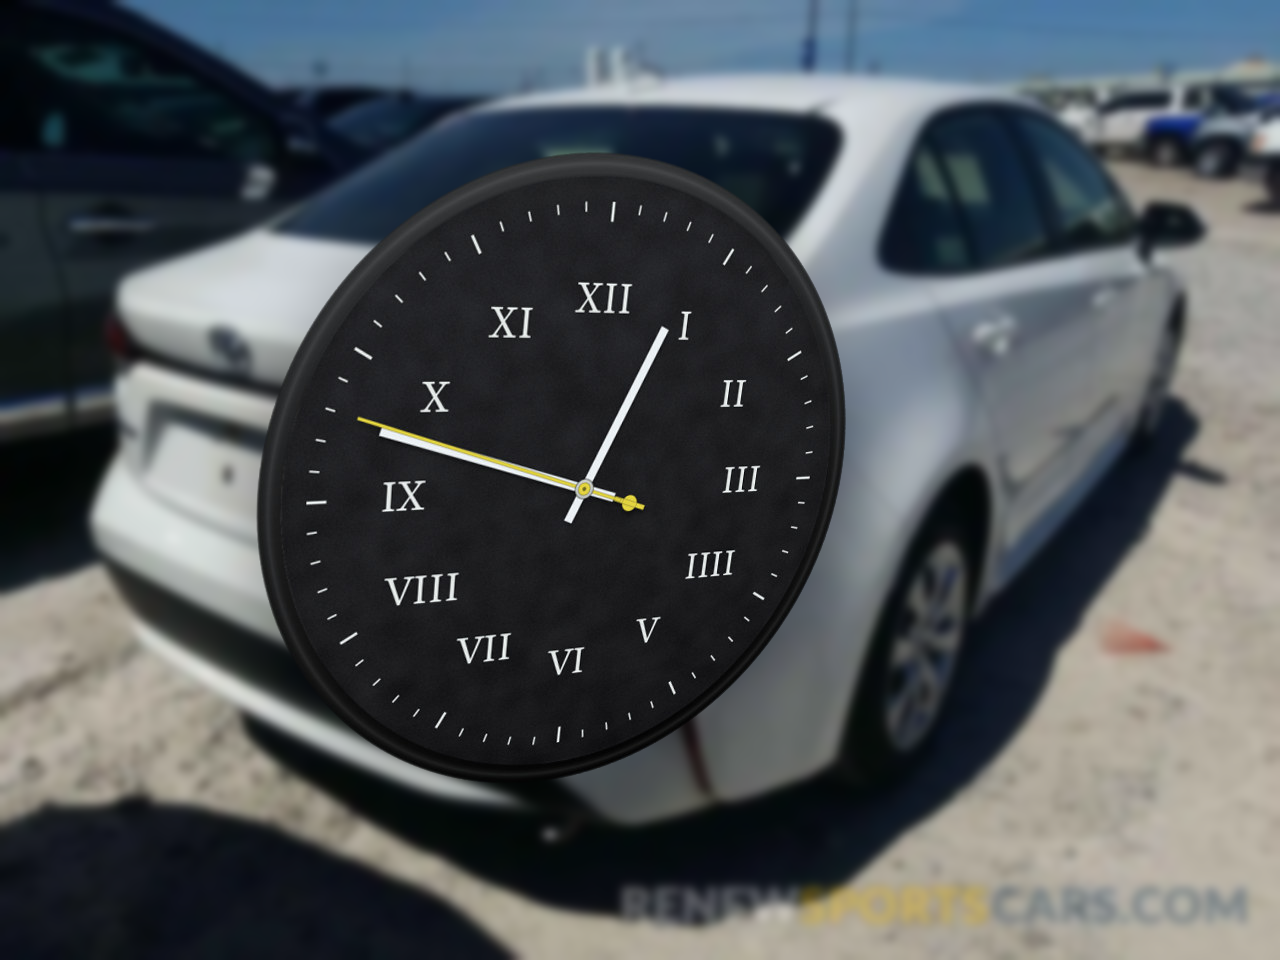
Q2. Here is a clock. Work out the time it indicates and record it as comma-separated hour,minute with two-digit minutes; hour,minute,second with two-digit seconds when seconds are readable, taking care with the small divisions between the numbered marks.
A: 12,47,48
